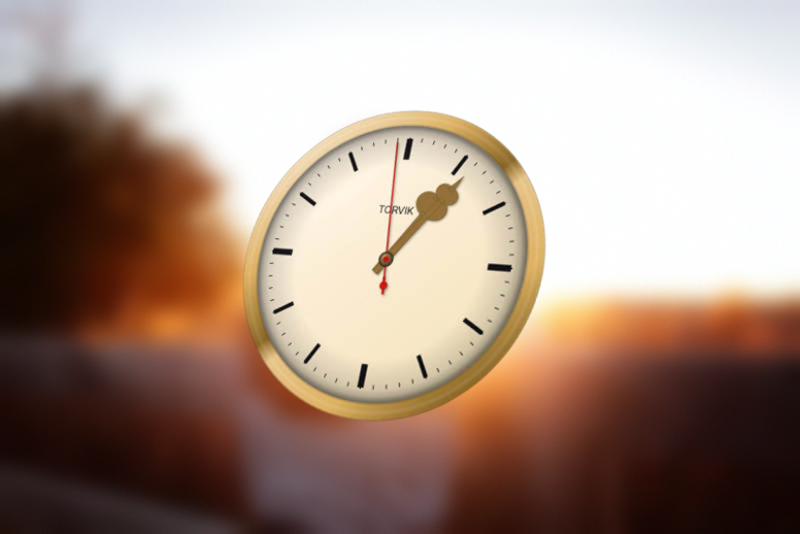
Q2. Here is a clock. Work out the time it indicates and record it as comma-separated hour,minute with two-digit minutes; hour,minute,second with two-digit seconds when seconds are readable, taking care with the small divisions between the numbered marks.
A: 1,05,59
